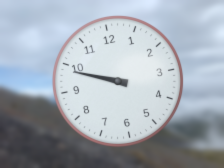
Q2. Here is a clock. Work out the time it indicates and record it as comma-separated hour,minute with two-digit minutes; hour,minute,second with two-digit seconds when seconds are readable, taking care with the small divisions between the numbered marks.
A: 9,49
